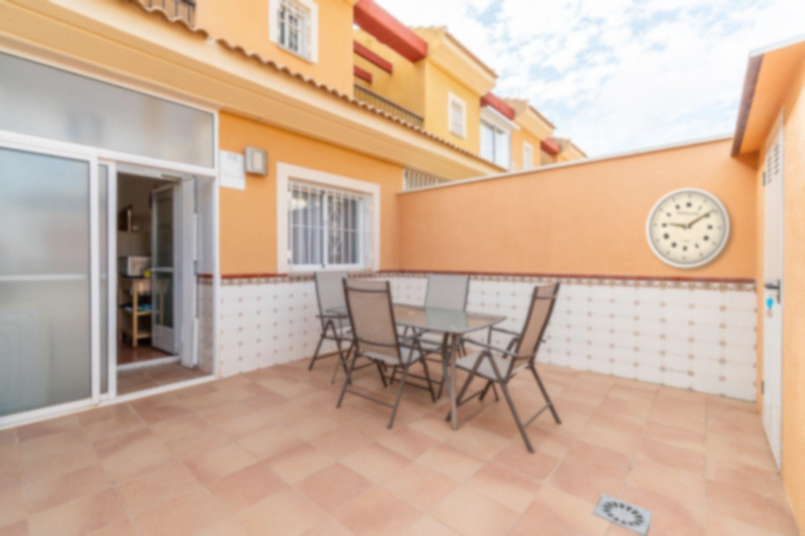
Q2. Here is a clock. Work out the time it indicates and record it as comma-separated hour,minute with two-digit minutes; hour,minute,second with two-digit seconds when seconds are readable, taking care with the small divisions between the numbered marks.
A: 9,09
